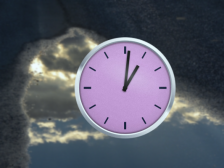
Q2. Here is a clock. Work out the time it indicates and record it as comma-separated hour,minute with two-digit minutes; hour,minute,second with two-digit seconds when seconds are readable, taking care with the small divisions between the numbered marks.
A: 1,01
